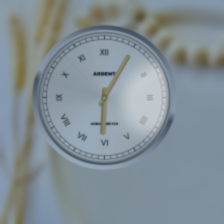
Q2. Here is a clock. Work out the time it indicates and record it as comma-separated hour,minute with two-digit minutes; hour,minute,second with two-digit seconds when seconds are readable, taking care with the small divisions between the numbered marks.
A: 6,05
